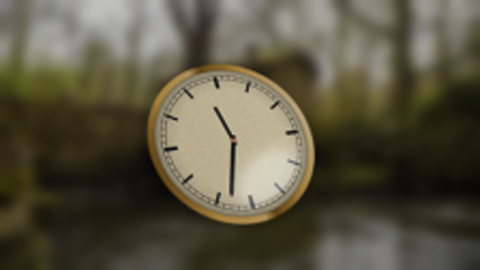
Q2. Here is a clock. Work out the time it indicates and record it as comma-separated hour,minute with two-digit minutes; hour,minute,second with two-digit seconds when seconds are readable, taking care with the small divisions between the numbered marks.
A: 11,33
